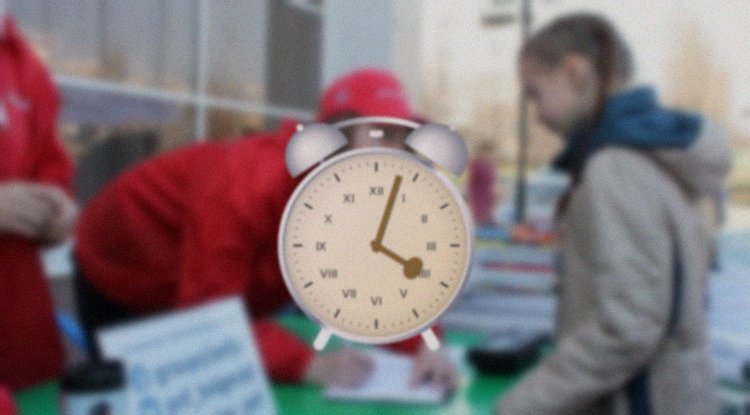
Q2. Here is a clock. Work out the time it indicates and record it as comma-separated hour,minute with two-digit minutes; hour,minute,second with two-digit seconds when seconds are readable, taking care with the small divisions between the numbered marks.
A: 4,03
